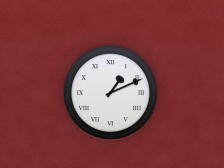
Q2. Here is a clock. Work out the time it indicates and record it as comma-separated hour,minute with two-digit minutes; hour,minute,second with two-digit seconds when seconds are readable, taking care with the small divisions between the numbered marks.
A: 1,11
